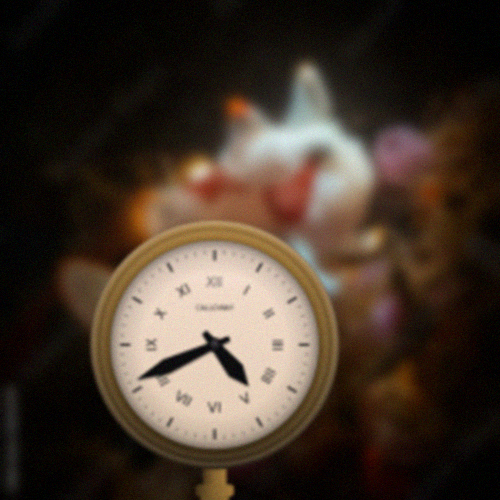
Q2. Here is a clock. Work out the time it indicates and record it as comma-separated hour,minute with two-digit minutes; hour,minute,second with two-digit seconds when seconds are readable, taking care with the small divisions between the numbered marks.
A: 4,41
